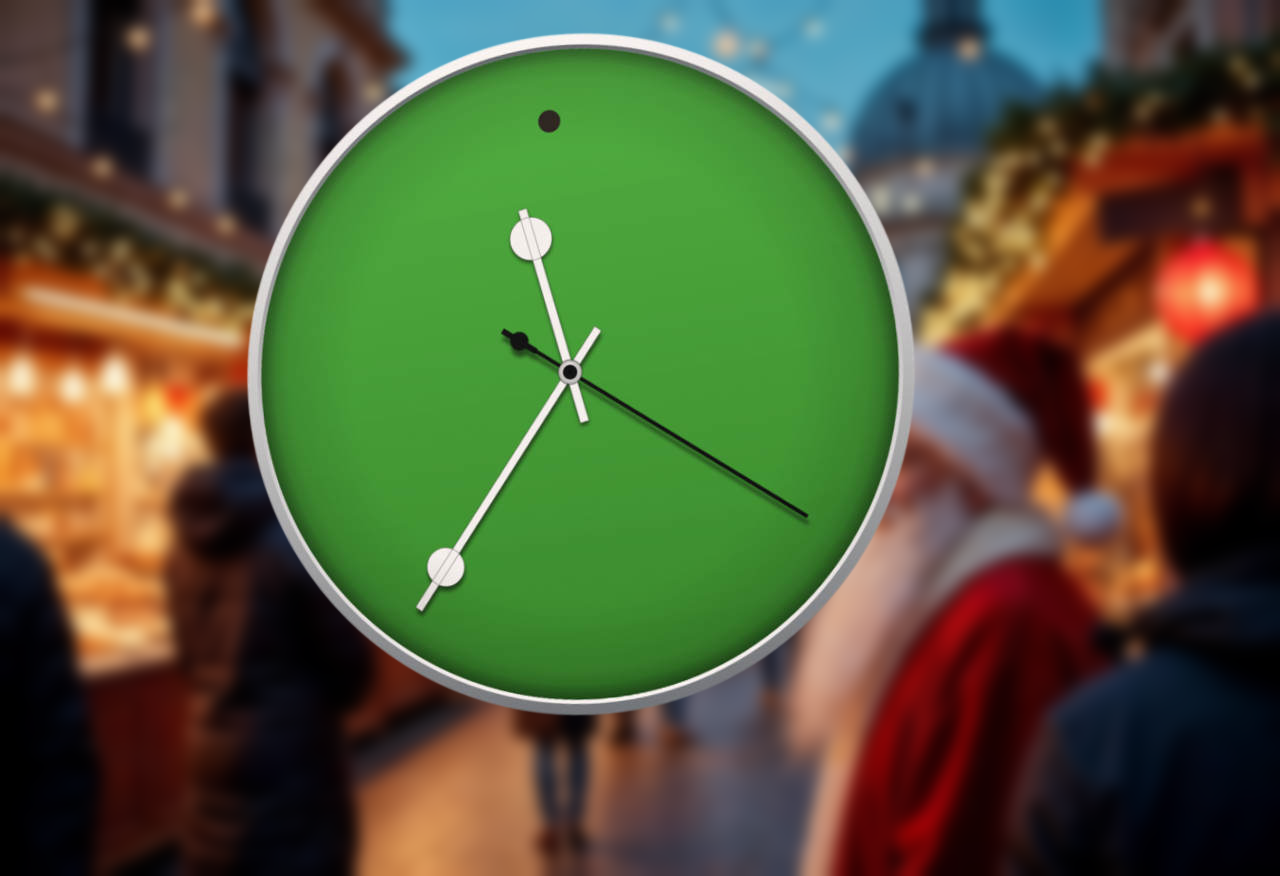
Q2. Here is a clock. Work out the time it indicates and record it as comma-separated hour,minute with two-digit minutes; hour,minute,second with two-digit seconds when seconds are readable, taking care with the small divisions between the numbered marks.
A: 11,36,21
